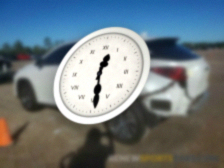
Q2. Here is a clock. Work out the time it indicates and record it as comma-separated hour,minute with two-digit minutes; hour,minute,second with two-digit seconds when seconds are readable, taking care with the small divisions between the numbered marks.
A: 12,29
